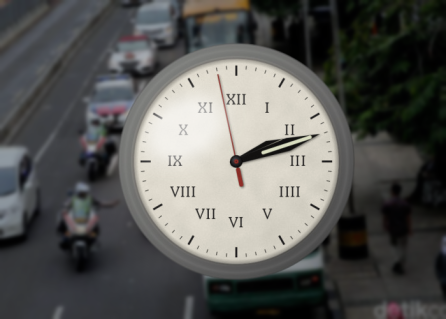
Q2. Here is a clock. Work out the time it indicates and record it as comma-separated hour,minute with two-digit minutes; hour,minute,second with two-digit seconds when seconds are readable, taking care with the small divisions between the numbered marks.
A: 2,11,58
